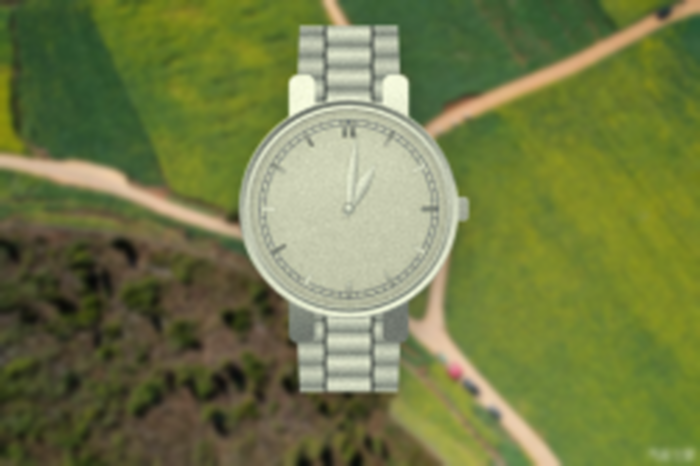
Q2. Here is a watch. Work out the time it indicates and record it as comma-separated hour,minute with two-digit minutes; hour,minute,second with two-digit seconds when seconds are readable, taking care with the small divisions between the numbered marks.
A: 1,01
